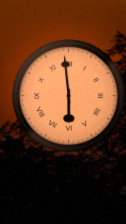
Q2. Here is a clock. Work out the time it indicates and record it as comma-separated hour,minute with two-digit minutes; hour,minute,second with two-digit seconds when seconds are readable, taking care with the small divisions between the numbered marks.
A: 5,59
